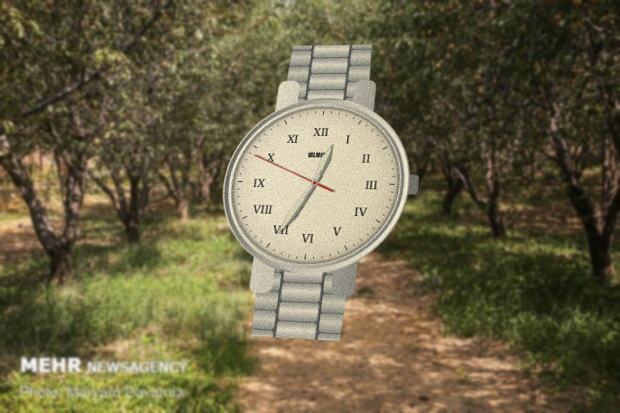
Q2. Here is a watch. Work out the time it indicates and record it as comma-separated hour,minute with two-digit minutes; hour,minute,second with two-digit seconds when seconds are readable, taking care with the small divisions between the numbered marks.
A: 12,34,49
